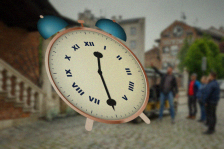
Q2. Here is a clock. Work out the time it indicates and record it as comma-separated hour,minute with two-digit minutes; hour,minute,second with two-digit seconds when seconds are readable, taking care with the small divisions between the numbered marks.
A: 12,30
